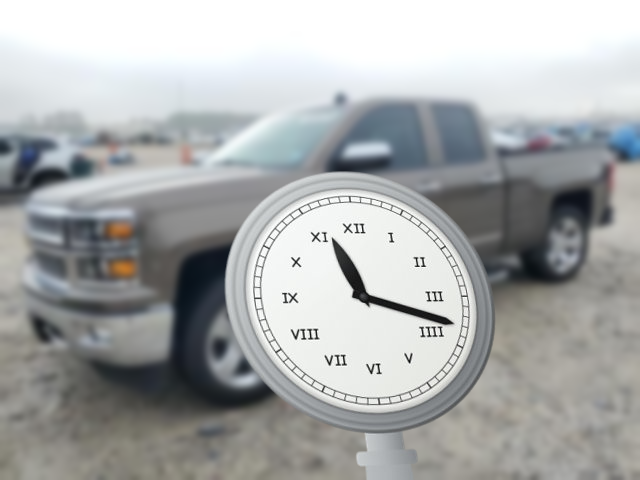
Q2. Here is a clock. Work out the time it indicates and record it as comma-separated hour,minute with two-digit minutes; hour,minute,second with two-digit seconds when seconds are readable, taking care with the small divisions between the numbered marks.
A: 11,18
